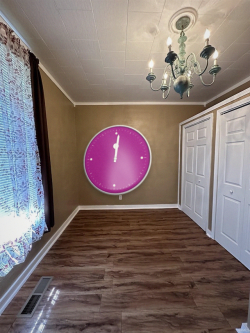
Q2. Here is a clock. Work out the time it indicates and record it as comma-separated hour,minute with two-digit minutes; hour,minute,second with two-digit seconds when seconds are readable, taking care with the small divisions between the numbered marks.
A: 12,01
